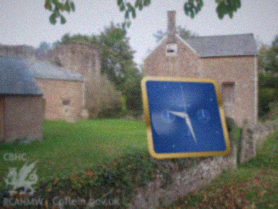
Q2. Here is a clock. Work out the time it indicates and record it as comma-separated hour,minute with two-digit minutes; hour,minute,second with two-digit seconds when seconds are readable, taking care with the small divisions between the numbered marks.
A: 9,28
